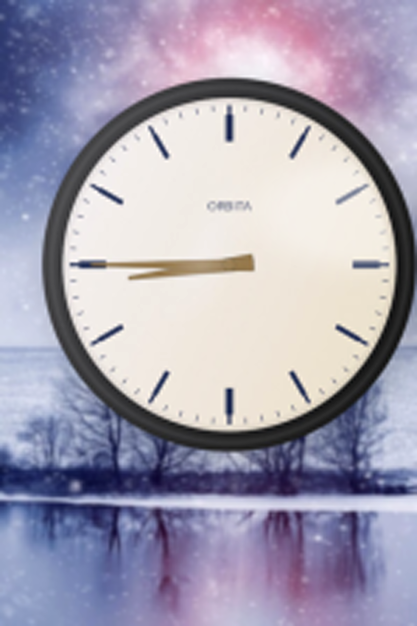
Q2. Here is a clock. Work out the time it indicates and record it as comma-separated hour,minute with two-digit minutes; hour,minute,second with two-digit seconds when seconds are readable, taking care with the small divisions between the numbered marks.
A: 8,45
